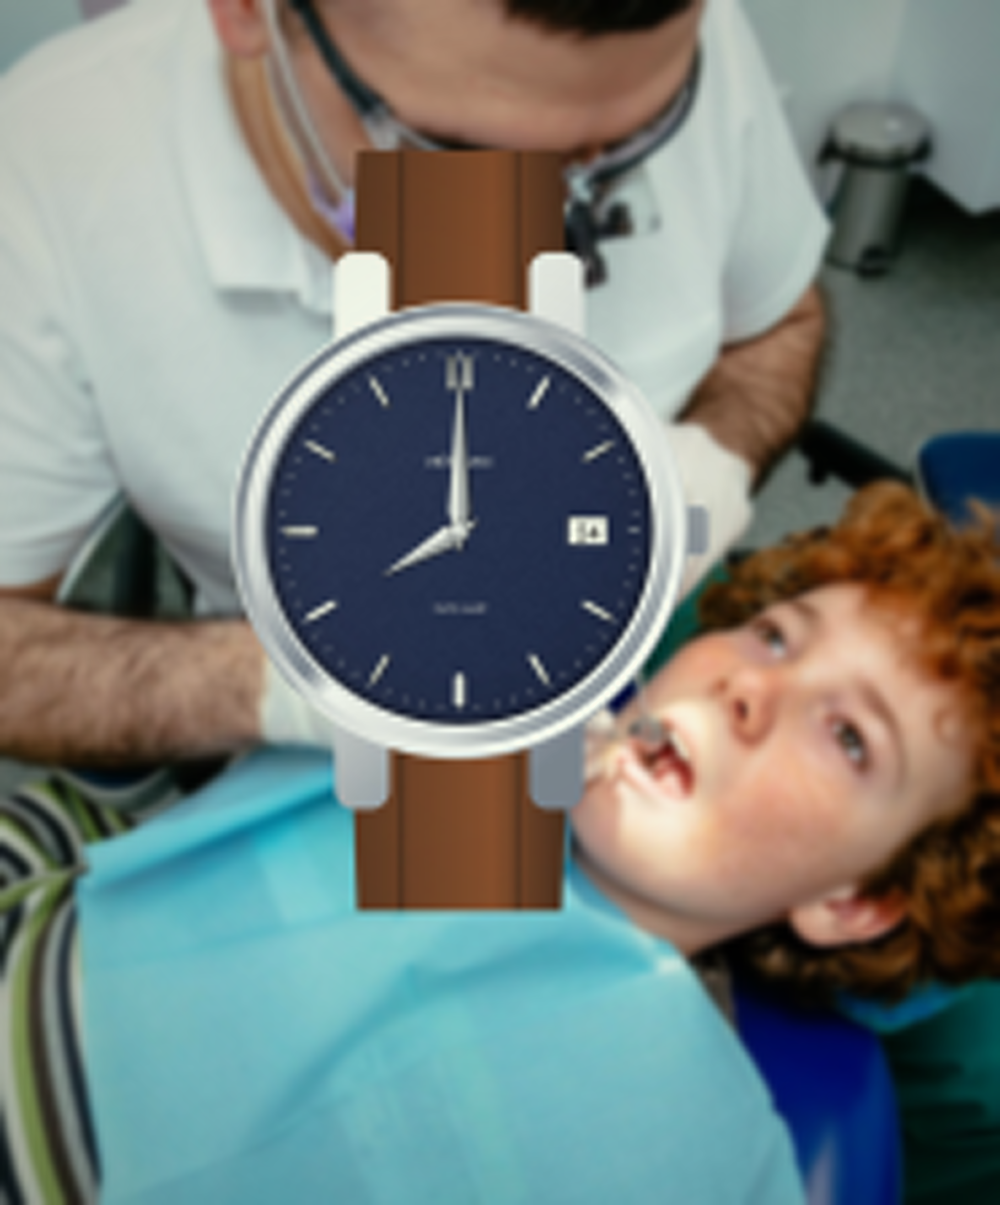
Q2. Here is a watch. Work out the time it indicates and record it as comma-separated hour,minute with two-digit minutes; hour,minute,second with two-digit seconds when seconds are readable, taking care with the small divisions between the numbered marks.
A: 8,00
